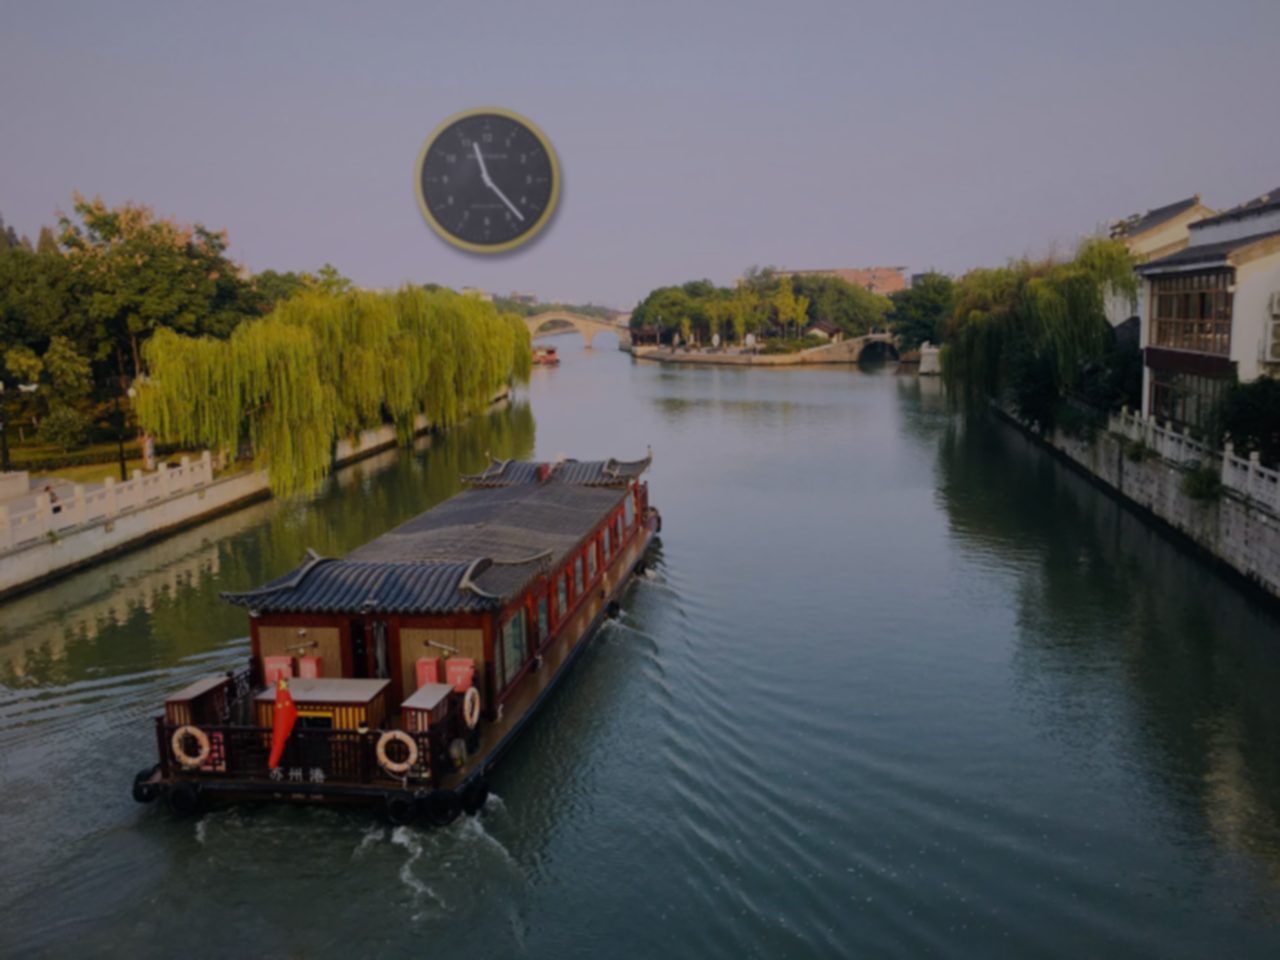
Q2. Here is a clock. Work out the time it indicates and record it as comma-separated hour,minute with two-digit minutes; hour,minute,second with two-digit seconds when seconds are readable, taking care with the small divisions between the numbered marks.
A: 11,23
